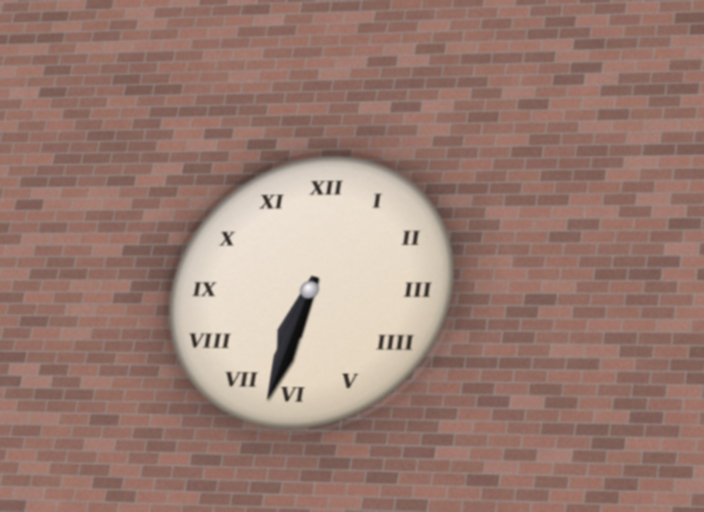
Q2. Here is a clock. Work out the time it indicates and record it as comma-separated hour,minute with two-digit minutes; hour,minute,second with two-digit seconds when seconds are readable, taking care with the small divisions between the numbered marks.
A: 6,32
